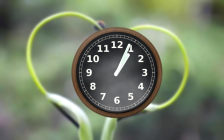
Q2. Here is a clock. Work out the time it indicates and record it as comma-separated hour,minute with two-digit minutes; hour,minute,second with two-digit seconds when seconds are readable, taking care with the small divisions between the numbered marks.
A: 1,04
